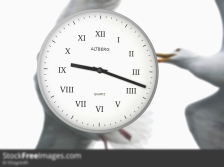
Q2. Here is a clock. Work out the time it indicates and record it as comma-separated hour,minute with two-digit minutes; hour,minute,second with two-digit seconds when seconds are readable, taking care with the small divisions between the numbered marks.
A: 9,18
